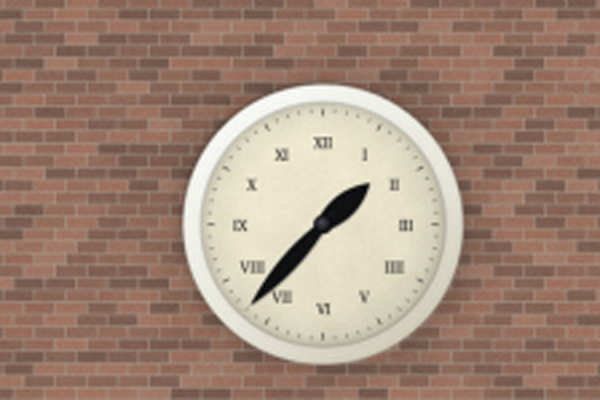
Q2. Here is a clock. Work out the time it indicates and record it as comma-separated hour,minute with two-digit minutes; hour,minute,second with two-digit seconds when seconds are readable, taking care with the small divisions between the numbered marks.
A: 1,37
